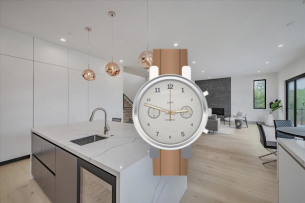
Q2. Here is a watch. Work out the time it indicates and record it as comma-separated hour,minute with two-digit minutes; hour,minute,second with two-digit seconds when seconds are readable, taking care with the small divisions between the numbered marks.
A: 2,48
